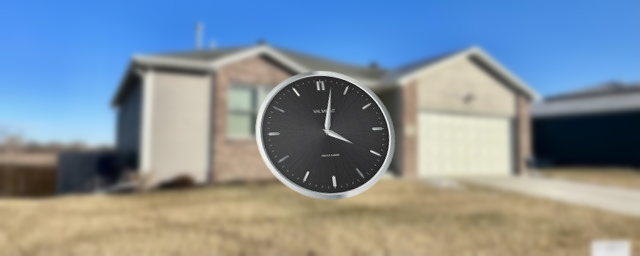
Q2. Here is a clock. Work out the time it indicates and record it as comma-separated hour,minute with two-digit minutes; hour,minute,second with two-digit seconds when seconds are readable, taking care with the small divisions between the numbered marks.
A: 4,02
